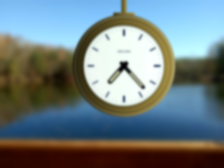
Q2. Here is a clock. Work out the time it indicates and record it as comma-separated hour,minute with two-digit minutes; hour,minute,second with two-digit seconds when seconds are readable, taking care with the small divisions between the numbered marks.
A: 7,23
